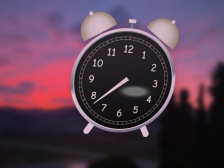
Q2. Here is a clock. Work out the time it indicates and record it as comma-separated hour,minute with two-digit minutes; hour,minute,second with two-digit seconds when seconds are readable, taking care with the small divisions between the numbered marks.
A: 7,38
